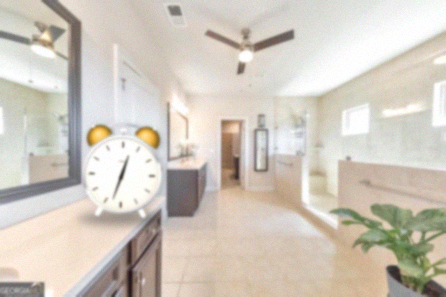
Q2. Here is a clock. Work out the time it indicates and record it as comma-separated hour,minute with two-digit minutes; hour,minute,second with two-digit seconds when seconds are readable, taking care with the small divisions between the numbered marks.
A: 12,33
